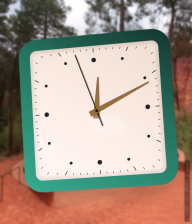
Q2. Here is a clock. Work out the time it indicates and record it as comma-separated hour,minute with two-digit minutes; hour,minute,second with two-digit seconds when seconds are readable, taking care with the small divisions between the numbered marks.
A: 12,10,57
